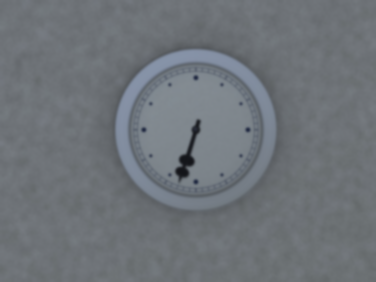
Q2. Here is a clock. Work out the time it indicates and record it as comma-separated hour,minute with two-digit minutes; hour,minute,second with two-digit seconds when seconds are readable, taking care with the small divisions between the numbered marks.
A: 6,33
